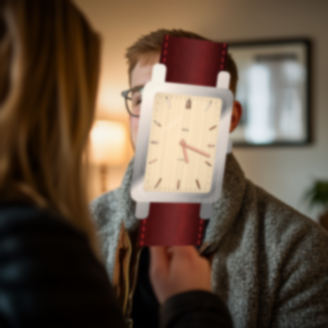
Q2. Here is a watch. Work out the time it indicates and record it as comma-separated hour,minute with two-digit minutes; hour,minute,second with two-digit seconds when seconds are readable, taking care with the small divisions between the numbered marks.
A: 5,18
